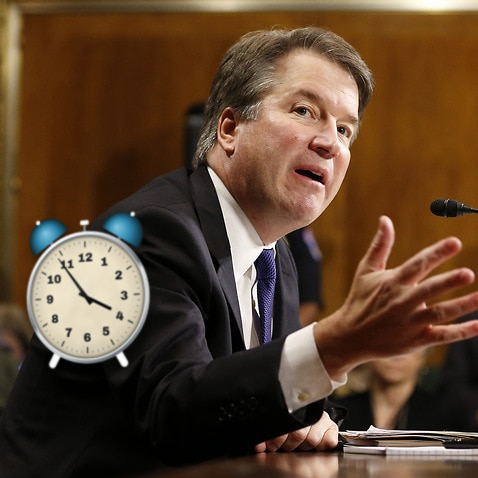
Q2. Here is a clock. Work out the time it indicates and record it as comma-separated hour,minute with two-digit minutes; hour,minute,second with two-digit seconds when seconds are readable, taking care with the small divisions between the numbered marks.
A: 3,54
